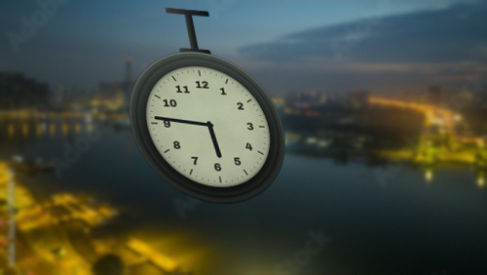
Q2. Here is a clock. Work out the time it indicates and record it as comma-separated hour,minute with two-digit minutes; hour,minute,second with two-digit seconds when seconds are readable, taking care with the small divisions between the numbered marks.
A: 5,46
